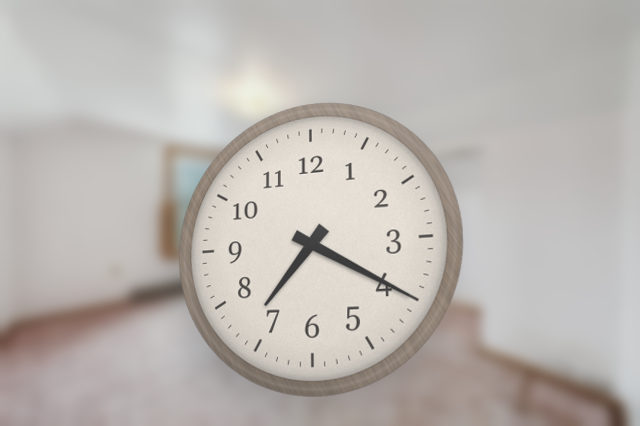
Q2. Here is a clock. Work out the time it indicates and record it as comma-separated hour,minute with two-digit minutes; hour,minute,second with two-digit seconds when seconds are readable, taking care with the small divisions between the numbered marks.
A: 7,20
